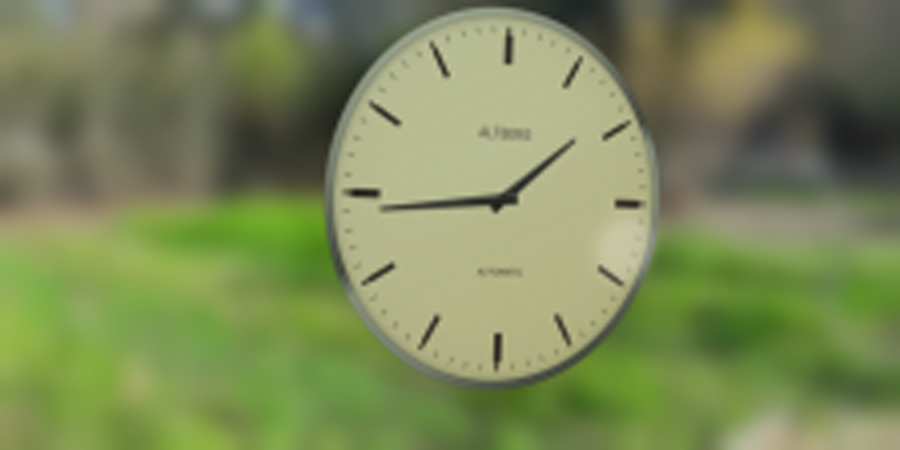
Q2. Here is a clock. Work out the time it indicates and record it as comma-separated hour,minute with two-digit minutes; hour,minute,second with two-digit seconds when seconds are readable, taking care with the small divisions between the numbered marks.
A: 1,44
